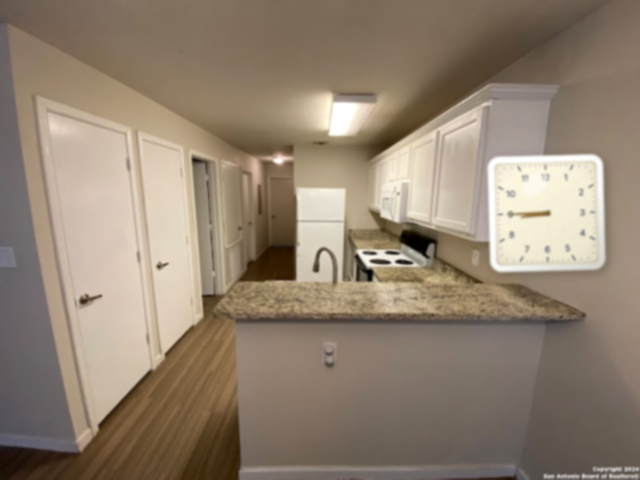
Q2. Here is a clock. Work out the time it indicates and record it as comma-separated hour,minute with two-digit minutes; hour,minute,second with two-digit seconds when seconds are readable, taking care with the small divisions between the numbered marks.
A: 8,45
